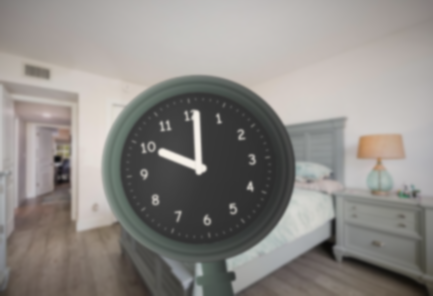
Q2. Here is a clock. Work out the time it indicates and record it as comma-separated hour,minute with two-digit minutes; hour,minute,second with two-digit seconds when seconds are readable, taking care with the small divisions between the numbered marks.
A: 10,01
